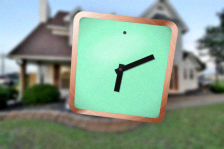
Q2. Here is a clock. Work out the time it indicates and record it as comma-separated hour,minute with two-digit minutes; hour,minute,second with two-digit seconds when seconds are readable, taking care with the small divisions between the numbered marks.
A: 6,10
